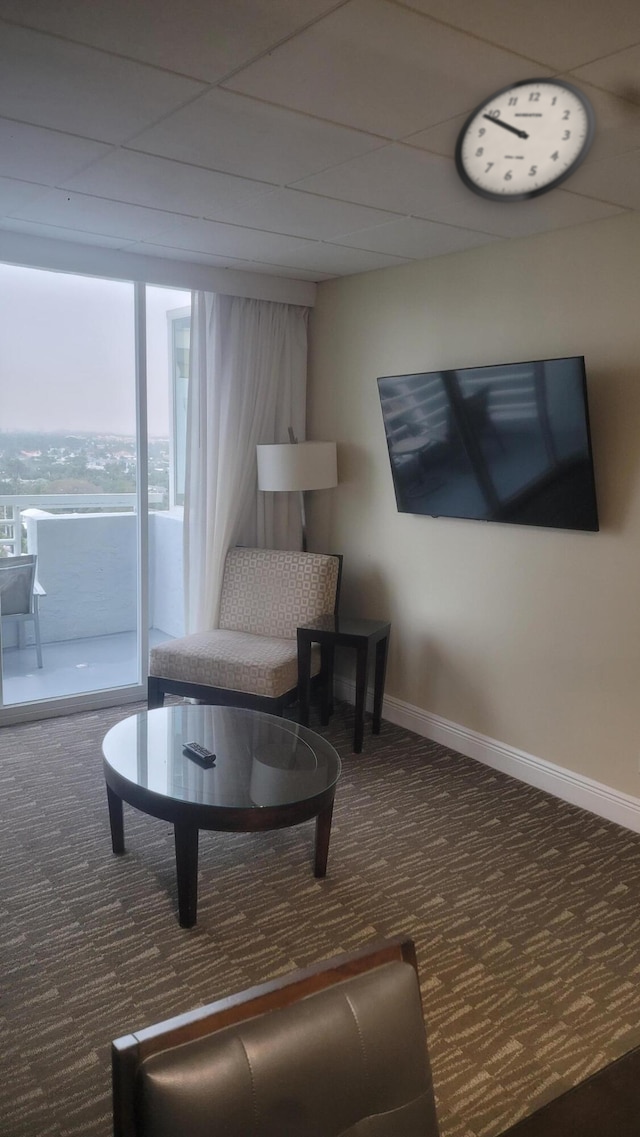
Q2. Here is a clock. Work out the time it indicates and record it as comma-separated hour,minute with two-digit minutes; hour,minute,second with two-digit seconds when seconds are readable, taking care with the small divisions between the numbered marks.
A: 9,49
